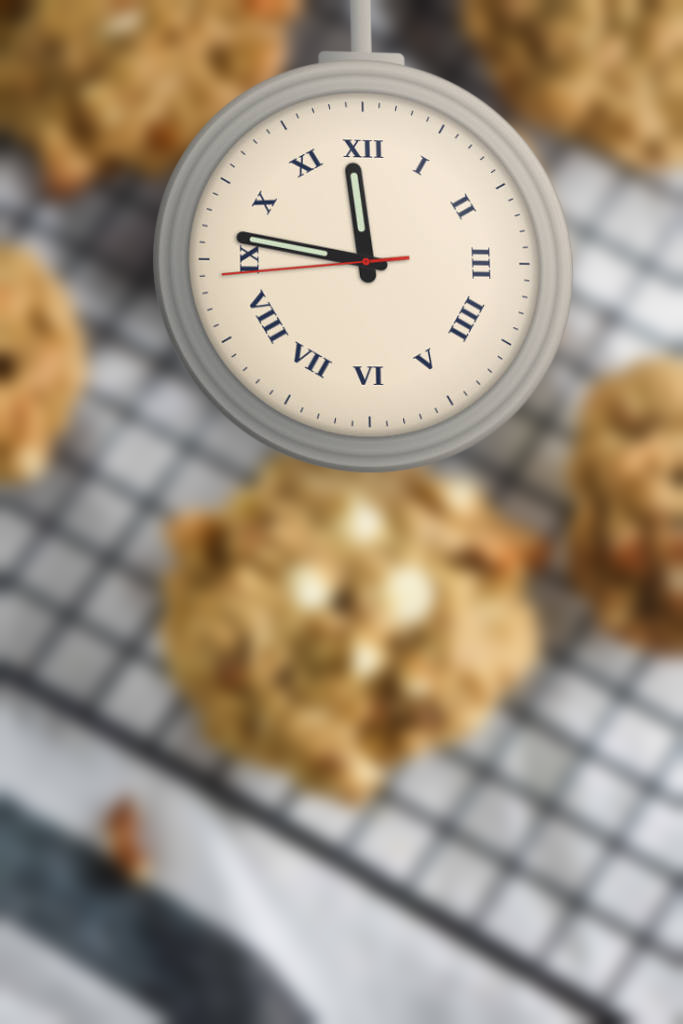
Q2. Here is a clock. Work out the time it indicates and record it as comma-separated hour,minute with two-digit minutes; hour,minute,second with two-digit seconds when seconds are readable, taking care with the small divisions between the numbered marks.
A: 11,46,44
